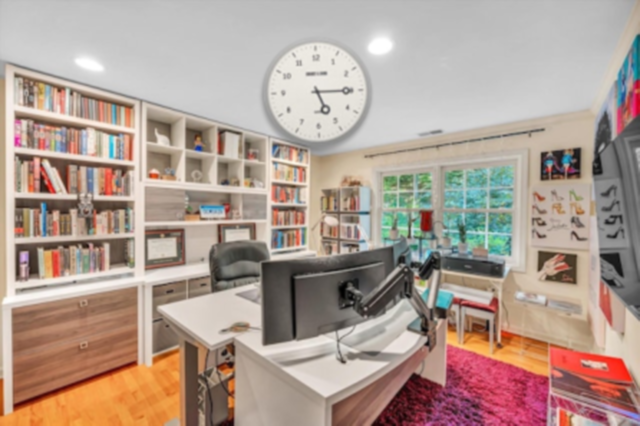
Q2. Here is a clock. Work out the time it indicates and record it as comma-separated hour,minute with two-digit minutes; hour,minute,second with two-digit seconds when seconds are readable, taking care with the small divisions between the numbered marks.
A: 5,15
